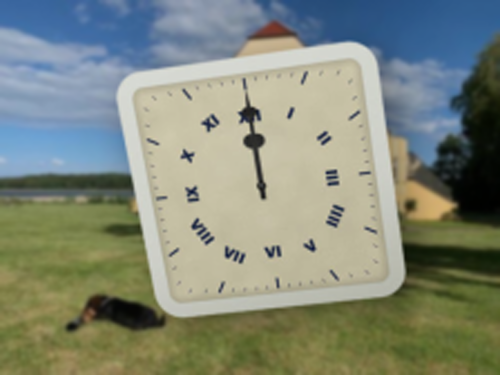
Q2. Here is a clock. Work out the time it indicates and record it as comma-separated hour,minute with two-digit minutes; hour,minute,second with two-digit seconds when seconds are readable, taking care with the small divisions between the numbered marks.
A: 12,00
